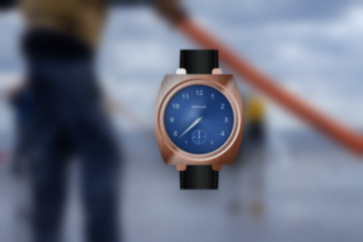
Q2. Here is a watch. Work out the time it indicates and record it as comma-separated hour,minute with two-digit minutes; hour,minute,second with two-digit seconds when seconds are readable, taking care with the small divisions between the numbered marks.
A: 7,38
